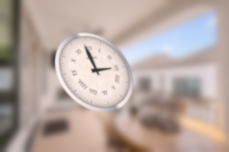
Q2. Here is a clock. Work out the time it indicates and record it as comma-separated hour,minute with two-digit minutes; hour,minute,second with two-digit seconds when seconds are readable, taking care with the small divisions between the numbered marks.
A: 2,59
